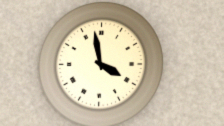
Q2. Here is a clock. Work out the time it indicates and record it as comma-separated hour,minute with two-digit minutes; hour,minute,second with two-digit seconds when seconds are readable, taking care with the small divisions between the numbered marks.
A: 3,58
